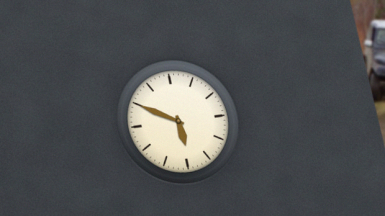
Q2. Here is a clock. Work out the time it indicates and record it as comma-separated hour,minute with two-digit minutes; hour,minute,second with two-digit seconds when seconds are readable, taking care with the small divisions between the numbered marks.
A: 5,50
